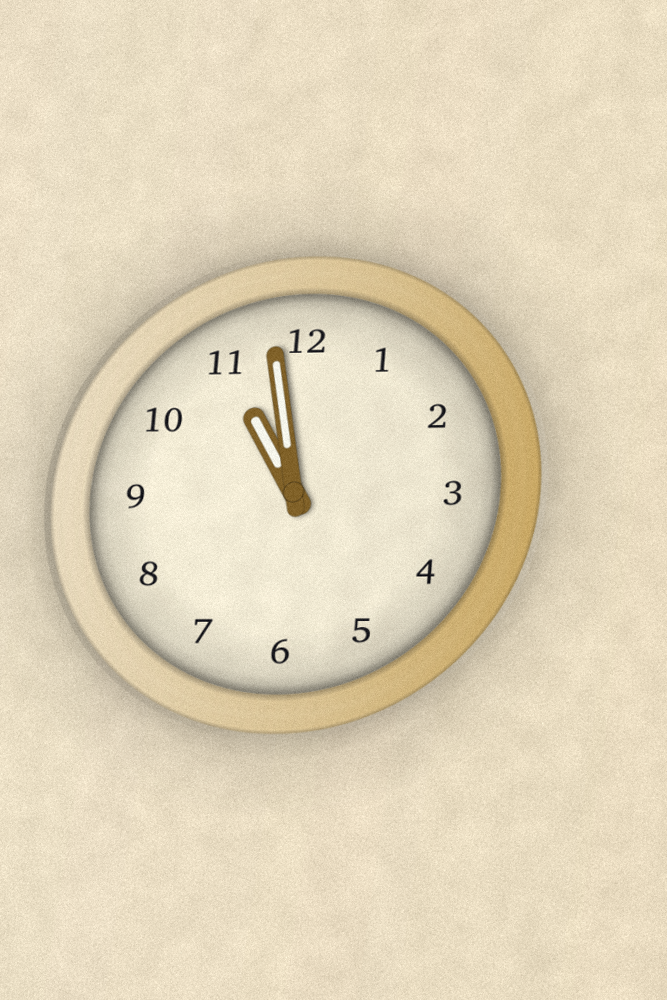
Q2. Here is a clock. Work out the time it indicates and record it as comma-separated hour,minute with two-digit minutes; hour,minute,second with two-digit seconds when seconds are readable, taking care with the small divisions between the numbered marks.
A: 10,58
